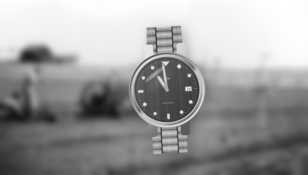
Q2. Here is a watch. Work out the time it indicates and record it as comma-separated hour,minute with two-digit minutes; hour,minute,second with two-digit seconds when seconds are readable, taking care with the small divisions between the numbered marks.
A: 10,59
